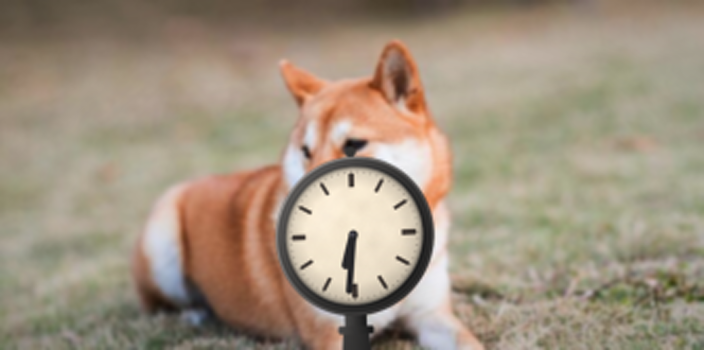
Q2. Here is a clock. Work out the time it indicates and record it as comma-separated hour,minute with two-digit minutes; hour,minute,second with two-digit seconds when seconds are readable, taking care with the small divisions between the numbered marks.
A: 6,31
